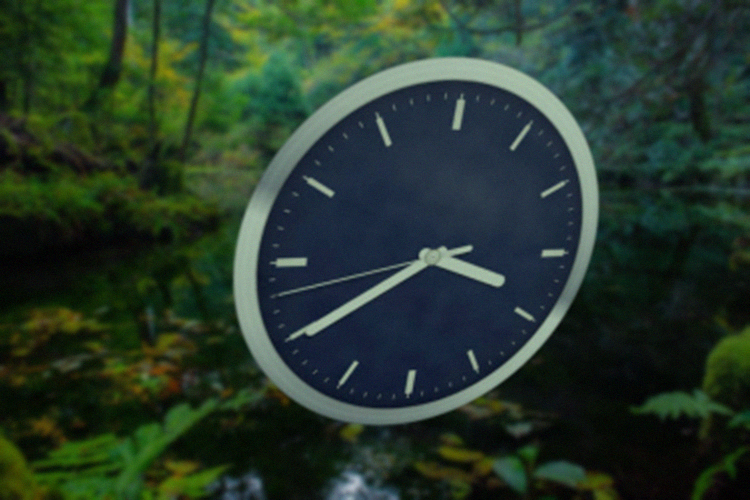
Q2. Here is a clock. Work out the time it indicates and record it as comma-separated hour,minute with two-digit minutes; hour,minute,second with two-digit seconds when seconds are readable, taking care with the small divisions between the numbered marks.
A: 3,39,43
